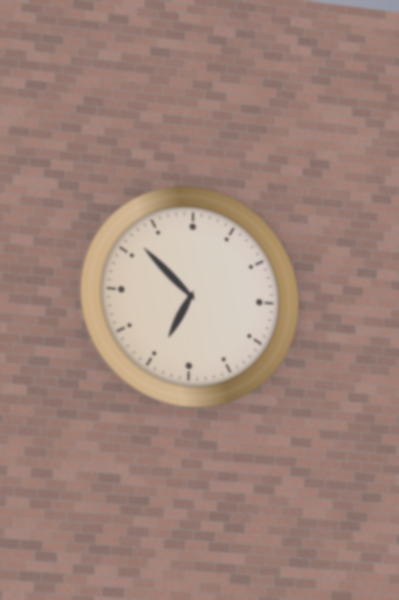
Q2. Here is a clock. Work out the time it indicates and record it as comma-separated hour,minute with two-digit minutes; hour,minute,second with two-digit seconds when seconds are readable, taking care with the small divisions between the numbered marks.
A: 6,52
